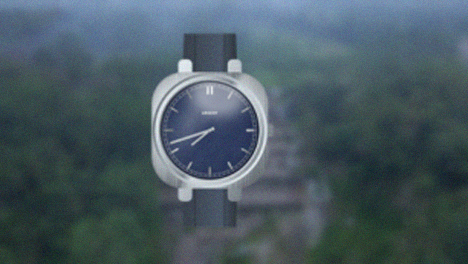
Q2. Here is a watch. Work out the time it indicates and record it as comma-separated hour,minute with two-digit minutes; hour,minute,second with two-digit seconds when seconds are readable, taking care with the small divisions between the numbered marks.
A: 7,42
